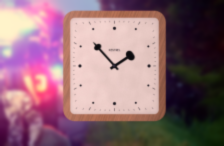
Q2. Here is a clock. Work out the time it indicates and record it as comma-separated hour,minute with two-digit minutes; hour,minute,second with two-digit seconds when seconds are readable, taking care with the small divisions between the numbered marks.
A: 1,53
